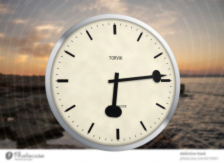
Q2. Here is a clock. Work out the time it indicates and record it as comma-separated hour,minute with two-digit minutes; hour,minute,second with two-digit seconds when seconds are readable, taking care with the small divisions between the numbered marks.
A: 6,14
